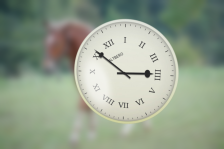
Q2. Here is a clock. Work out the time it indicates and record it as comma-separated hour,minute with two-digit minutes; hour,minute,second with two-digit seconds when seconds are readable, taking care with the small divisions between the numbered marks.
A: 3,56
